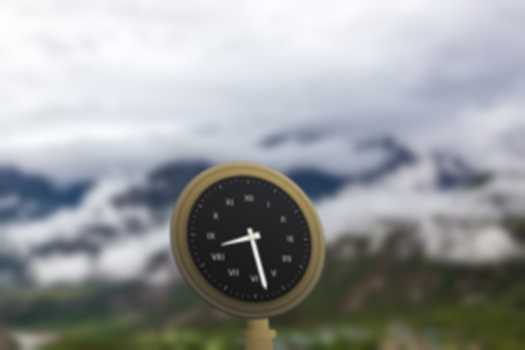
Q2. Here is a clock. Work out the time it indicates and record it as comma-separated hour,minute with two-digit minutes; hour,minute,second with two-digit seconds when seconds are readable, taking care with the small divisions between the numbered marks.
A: 8,28
